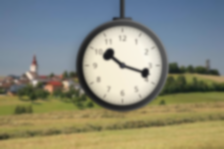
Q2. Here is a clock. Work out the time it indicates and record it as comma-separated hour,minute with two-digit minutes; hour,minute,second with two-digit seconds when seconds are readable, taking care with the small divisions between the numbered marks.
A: 10,18
